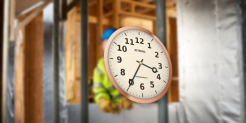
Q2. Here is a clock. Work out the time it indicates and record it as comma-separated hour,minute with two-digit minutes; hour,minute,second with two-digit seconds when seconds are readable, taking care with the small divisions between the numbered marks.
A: 3,35
